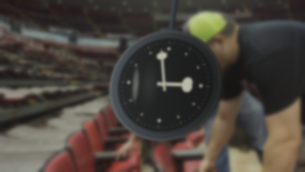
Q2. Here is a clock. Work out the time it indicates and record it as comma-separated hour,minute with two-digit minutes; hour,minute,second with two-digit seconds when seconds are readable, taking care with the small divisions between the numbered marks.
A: 2,58
